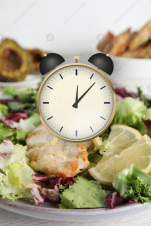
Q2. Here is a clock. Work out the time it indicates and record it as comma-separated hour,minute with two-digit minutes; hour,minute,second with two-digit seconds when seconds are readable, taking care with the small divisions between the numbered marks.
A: 12,07
